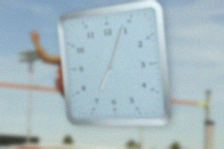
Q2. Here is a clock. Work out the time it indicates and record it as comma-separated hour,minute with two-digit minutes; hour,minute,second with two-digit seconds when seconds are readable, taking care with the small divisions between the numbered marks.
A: 7,04
